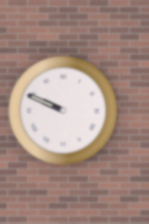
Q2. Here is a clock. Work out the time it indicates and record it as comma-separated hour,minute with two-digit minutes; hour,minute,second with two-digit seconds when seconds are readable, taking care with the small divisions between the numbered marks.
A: 9,49
